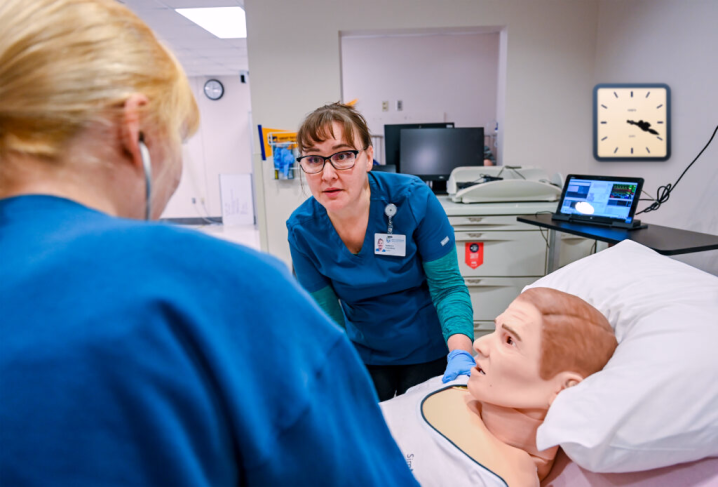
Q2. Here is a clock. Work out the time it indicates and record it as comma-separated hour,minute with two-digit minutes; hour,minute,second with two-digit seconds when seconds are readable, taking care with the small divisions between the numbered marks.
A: 3,19
